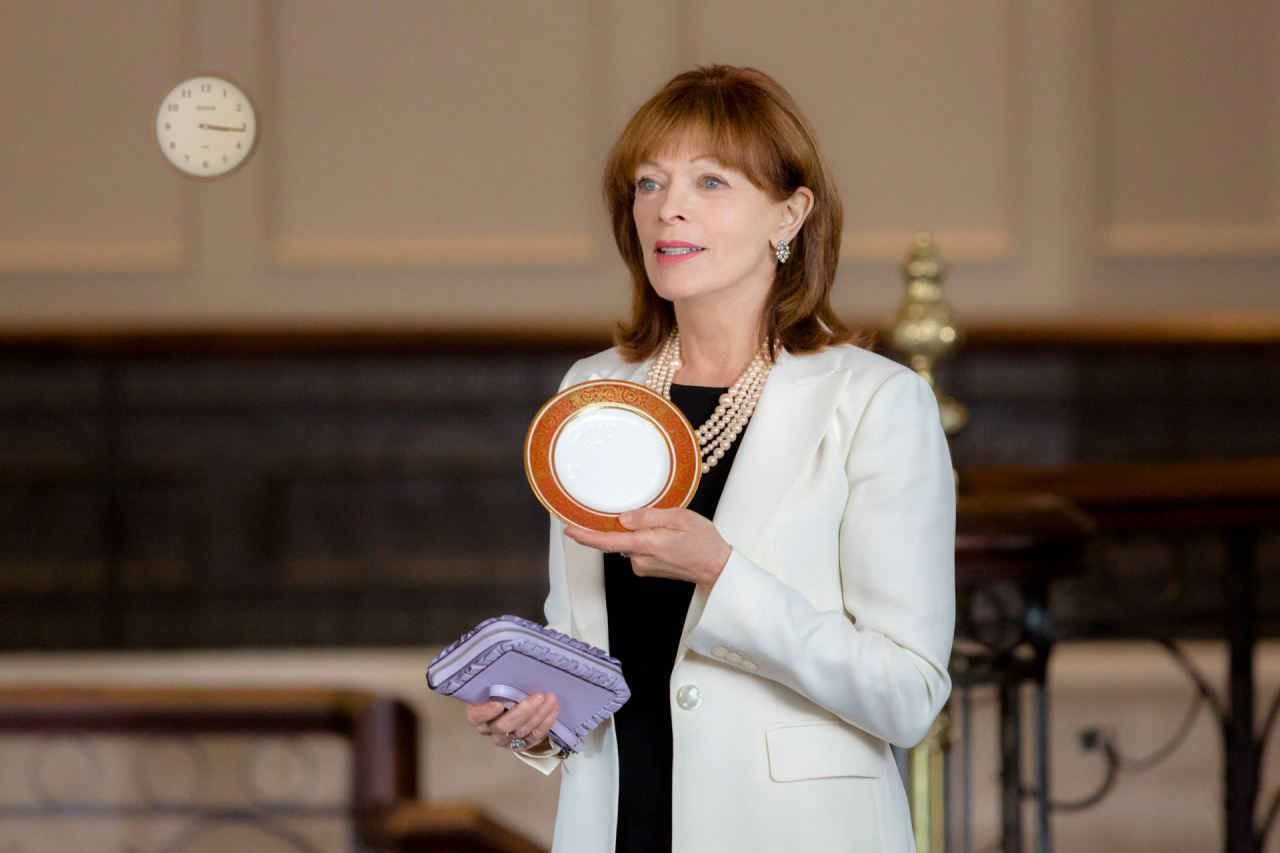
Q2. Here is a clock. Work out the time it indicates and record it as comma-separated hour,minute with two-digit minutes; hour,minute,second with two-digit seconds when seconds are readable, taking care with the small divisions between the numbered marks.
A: 3,16
